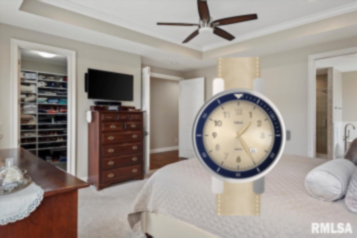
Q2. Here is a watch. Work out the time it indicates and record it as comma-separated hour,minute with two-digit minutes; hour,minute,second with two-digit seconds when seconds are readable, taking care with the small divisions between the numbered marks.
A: 1,25
